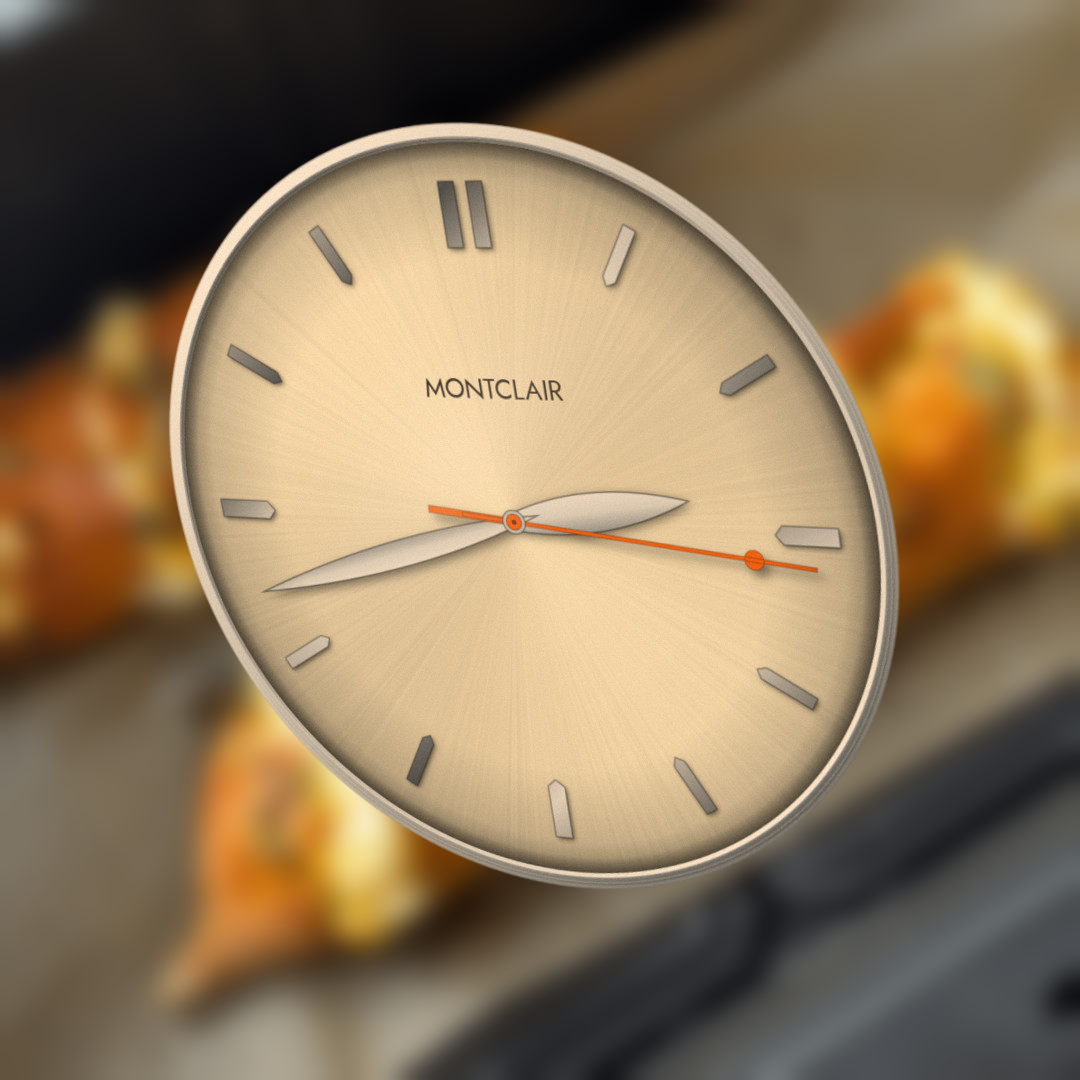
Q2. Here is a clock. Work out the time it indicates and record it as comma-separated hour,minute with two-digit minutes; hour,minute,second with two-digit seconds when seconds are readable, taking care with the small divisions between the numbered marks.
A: 2,42,16
